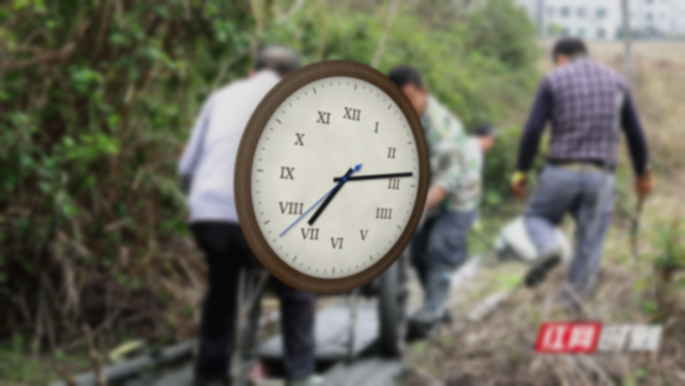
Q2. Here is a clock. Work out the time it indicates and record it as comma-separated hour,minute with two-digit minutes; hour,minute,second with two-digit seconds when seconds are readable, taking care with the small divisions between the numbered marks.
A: 7,13,38
